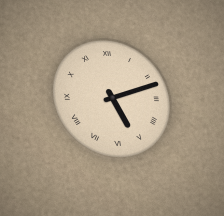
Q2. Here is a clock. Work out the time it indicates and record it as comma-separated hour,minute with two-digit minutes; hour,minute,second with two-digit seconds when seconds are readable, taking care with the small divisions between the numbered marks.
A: 5,12
